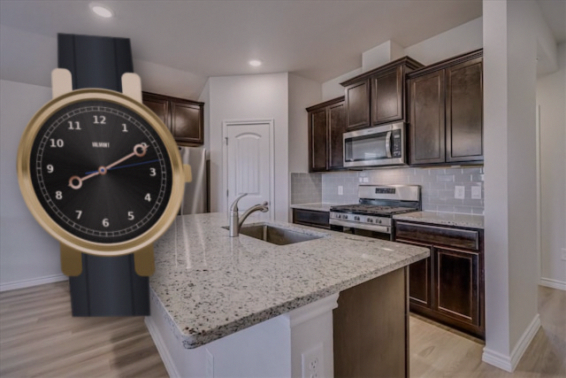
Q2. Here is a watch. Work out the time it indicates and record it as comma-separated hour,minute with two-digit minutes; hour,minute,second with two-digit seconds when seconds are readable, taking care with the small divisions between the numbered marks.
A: 8,10,13
